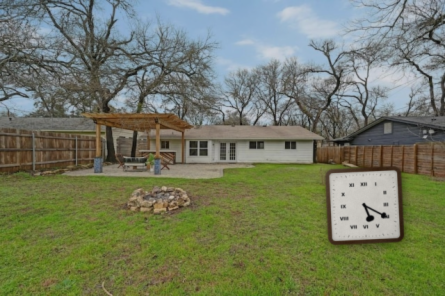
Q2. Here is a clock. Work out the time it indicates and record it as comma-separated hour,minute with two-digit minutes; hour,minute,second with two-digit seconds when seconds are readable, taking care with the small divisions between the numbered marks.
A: 5,20
